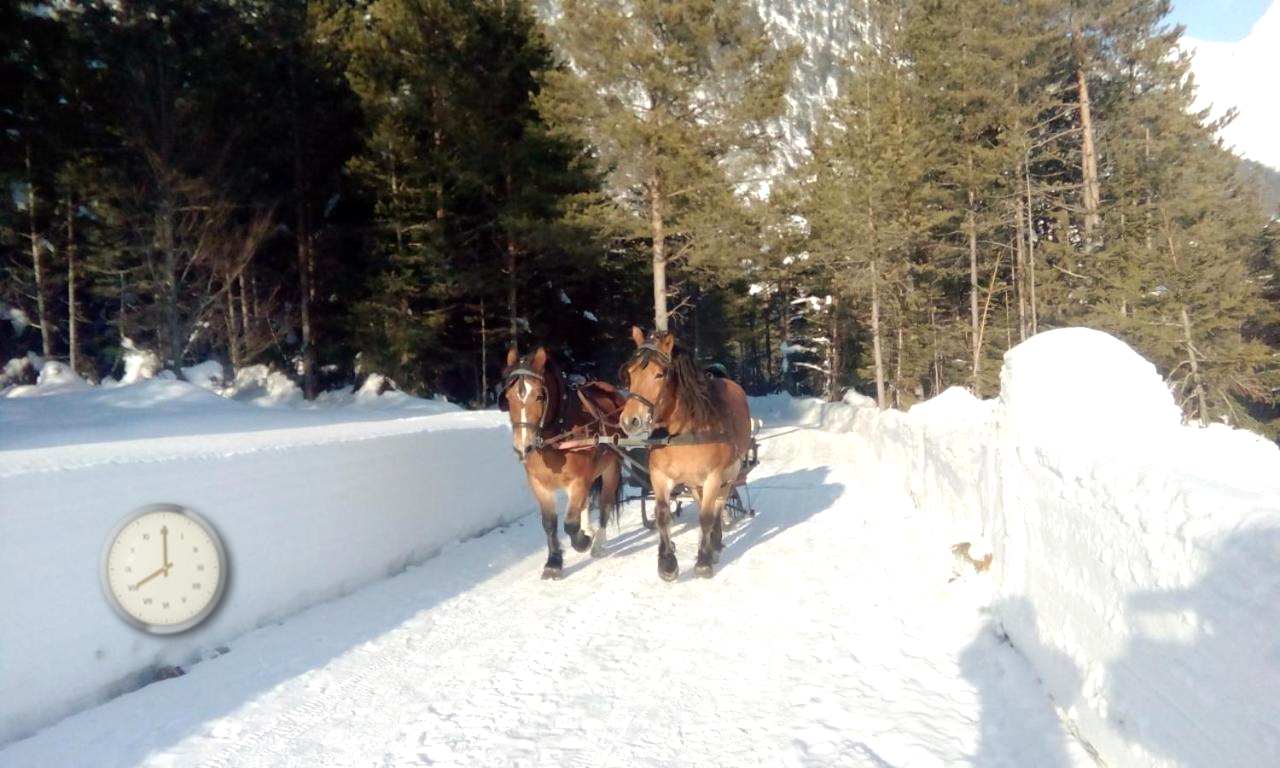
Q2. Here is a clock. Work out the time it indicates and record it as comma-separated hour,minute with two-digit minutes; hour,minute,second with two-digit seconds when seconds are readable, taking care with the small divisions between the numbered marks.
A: 8,00
